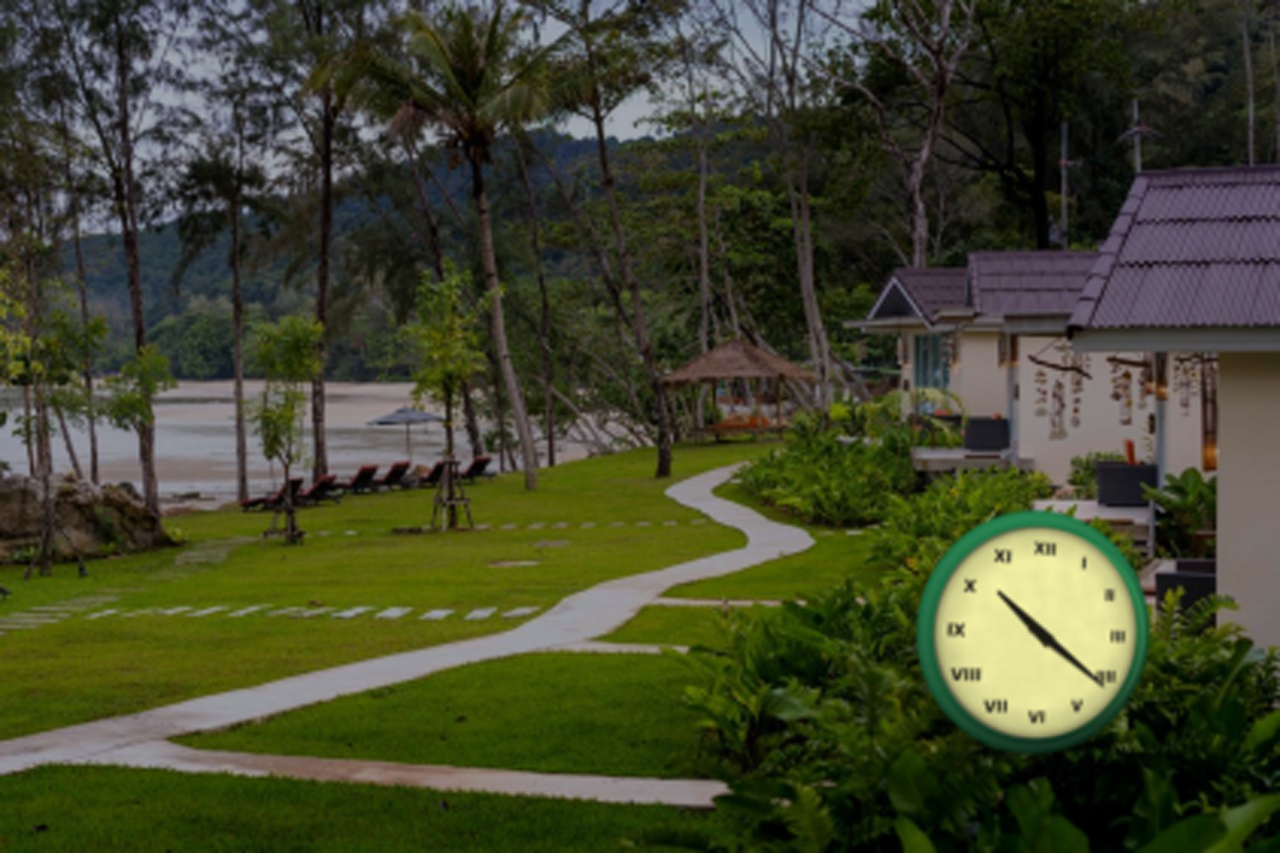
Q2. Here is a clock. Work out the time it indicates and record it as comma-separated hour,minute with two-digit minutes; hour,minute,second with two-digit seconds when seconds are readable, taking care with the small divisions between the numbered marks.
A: 10,21
